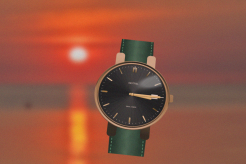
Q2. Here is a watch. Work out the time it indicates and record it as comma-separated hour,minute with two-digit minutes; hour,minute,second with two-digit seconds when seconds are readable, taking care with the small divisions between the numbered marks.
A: 3,15
